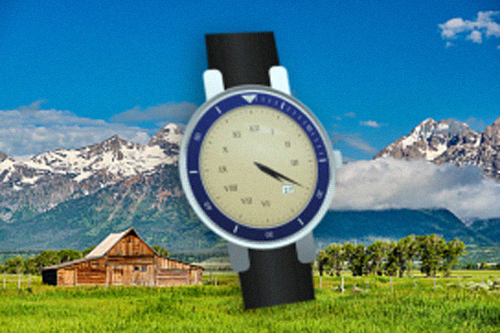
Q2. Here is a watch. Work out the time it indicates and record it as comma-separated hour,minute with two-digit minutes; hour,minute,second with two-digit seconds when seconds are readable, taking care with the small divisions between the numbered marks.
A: 4,20
